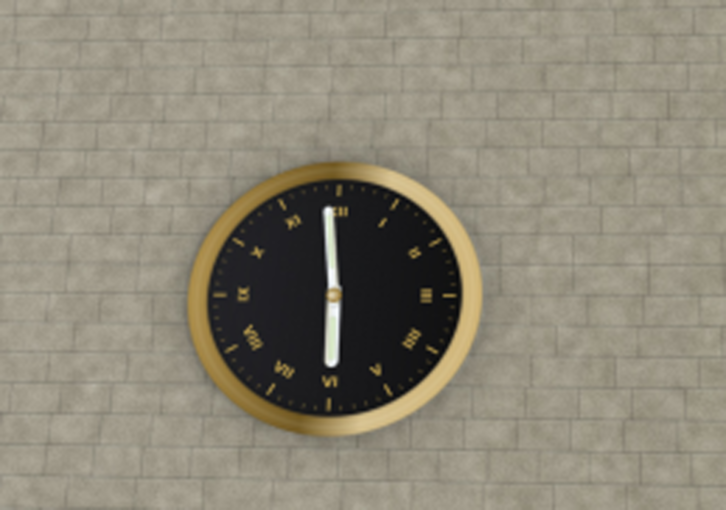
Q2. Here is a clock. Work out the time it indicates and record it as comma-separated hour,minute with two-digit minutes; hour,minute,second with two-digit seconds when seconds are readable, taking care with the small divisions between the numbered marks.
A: 5,59
